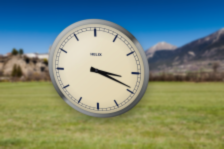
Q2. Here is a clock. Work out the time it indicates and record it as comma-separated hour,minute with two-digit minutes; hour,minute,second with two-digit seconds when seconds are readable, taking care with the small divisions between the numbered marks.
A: 3,19
